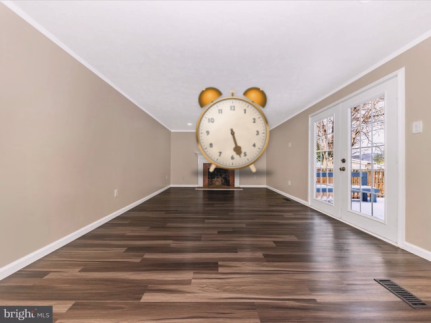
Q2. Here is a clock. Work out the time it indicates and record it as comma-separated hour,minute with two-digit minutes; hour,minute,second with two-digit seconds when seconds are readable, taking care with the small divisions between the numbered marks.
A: 5,27
